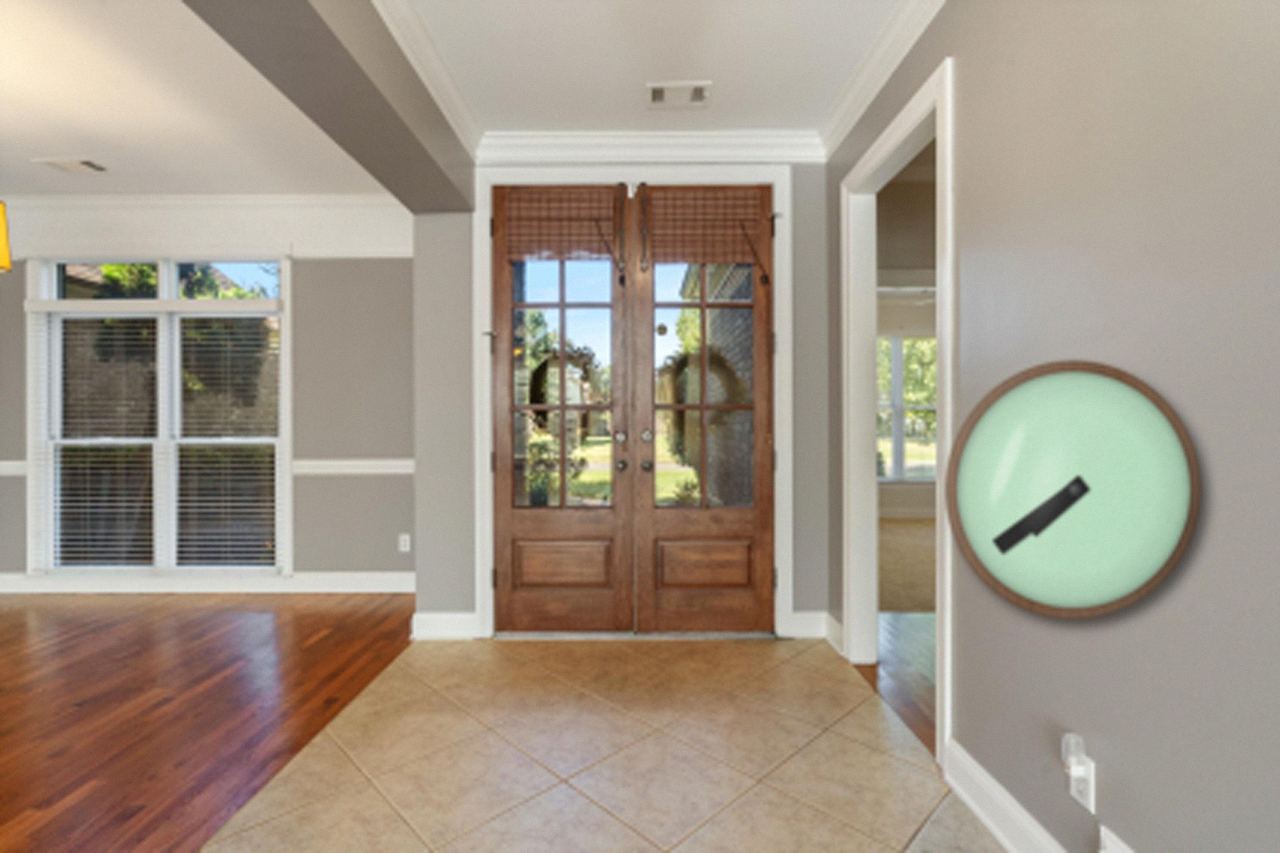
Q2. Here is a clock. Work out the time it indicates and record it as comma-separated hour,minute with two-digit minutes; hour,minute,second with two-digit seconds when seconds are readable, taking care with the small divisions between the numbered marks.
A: 7,39
